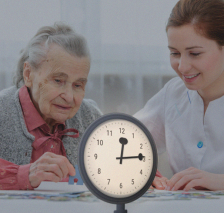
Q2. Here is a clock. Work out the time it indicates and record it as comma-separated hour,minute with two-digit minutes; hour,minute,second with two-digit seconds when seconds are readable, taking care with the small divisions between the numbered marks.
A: 12,14
